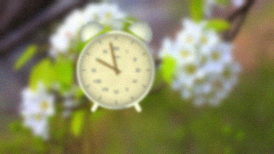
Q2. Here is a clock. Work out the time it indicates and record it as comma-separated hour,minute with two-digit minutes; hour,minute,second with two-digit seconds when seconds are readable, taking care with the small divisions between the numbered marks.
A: 9,58
